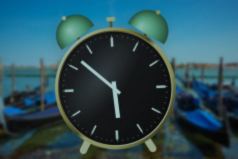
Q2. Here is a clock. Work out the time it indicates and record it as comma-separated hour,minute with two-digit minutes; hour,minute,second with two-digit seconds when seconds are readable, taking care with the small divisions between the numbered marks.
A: 5,52
